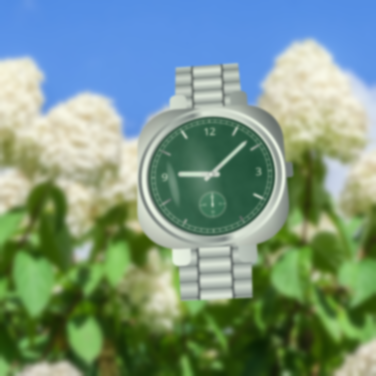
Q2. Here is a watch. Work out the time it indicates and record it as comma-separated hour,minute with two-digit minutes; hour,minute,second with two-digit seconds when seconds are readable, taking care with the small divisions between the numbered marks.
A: 9,08
